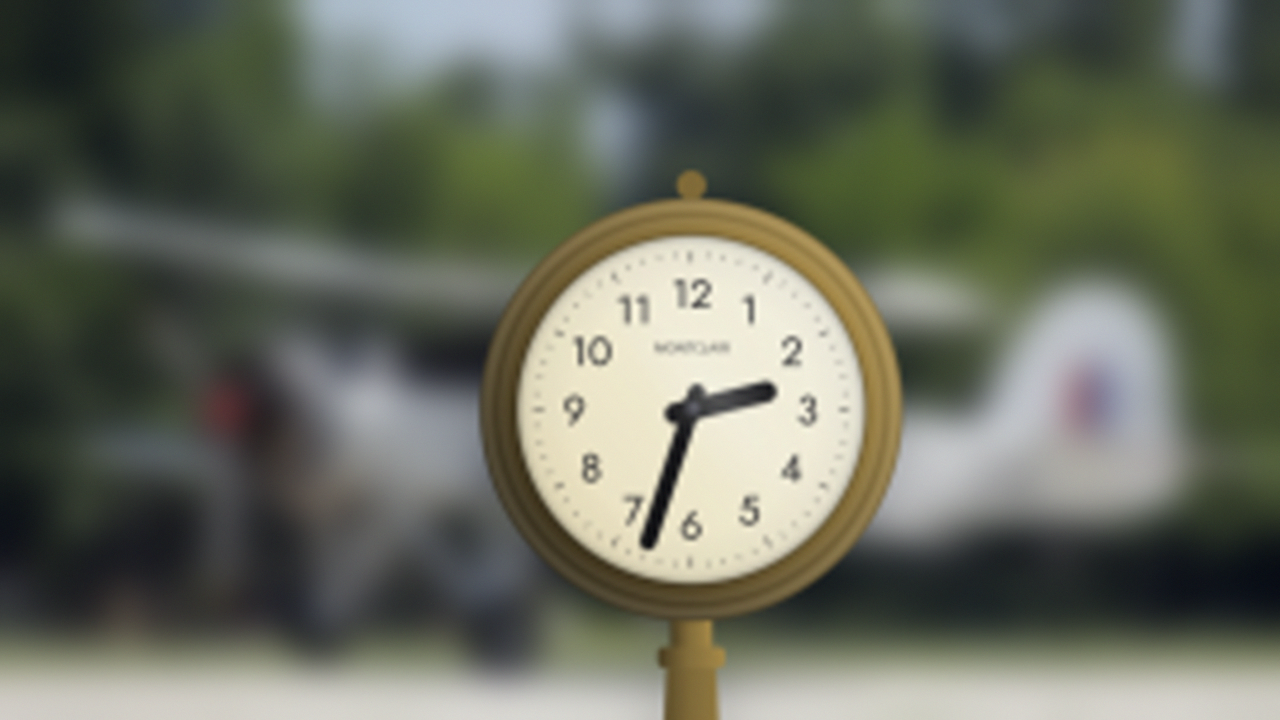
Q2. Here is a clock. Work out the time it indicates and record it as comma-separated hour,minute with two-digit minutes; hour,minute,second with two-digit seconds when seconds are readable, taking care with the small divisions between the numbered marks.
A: 2,33
